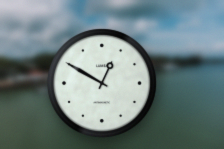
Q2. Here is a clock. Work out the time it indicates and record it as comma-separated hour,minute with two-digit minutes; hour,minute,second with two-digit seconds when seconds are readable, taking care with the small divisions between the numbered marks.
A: 12,50
